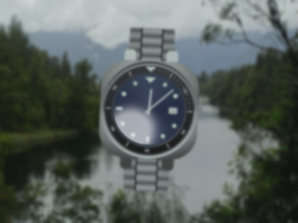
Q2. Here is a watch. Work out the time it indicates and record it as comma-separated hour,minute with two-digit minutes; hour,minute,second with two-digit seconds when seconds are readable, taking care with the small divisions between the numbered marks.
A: 12,08
